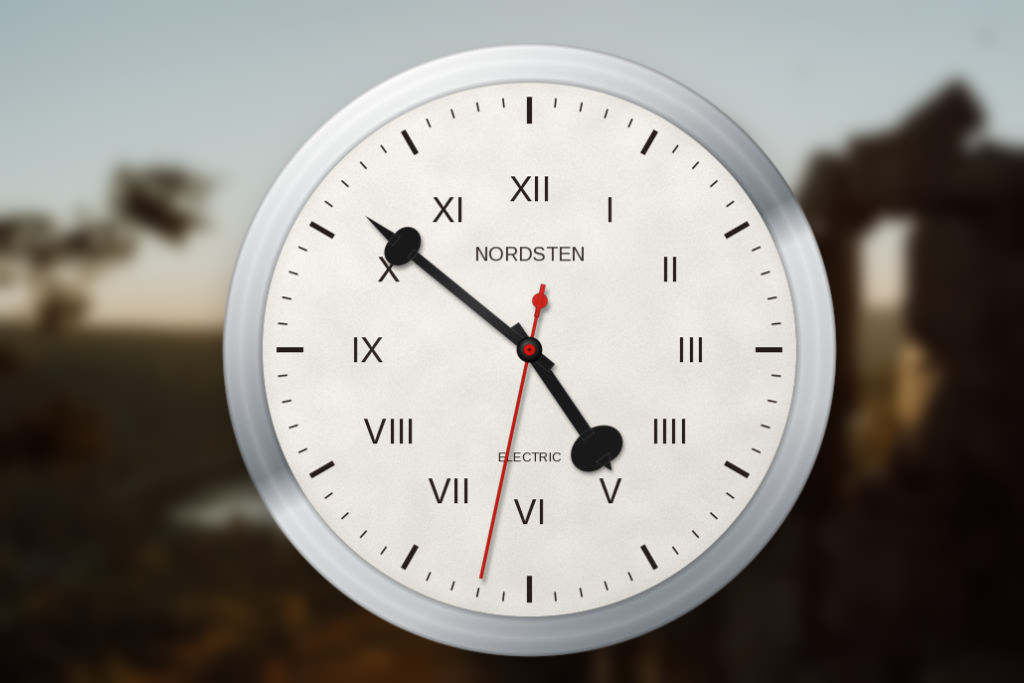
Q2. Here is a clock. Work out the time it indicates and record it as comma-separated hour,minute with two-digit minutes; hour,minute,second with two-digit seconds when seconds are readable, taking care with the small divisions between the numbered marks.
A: 4,51,32
